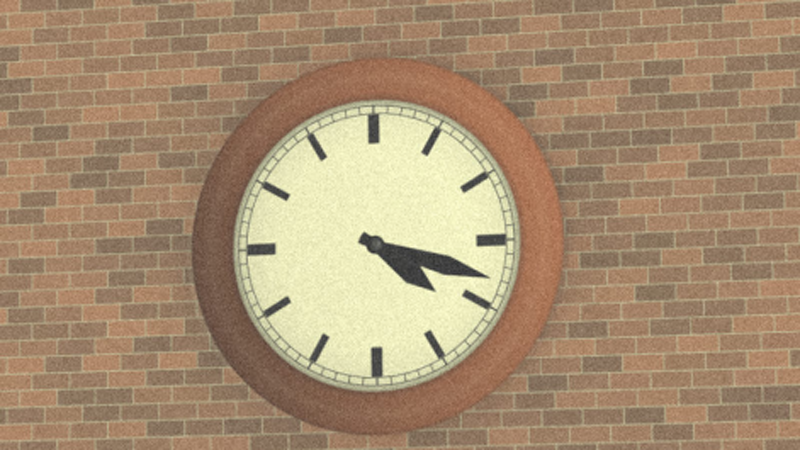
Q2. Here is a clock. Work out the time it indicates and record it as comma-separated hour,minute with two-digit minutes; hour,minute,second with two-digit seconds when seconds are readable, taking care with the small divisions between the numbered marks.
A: 4,18
